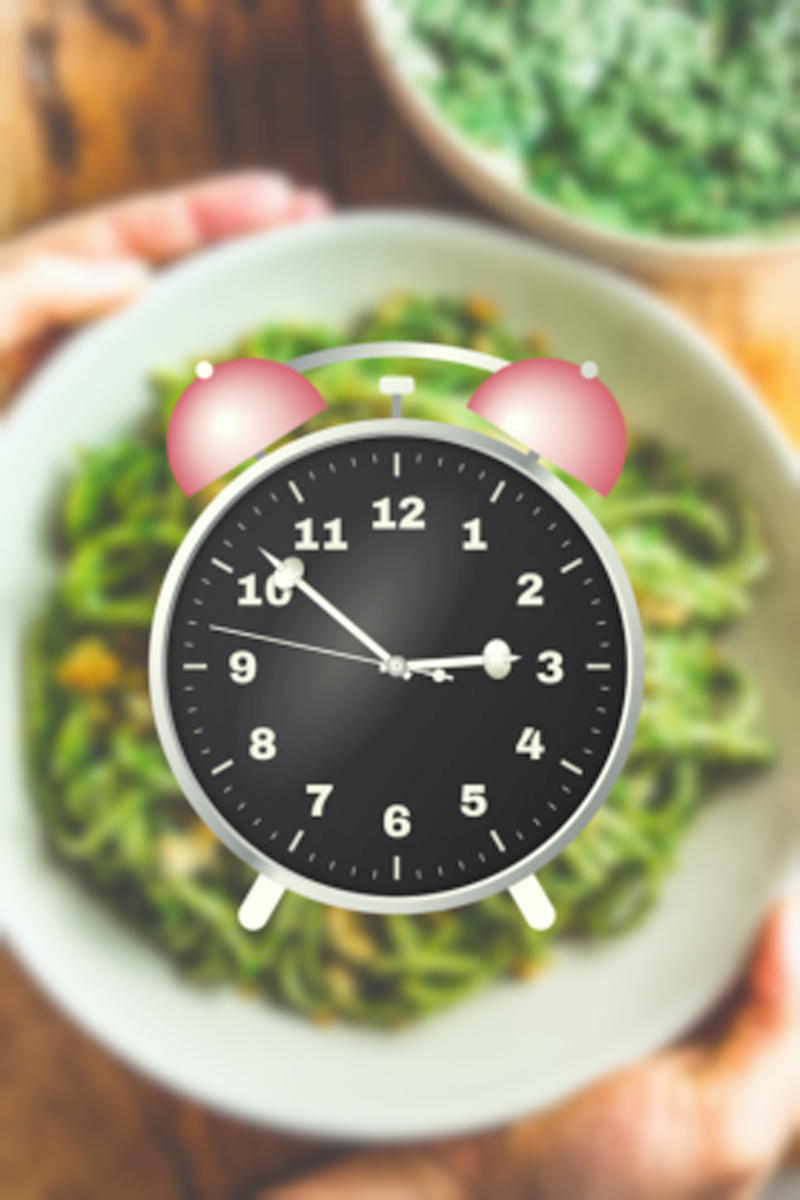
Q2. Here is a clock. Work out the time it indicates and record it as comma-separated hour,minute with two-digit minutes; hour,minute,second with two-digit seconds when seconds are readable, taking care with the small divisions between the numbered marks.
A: 2,51,47
